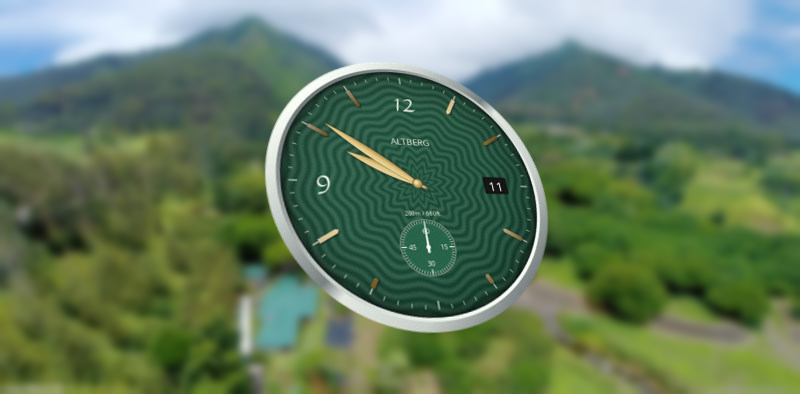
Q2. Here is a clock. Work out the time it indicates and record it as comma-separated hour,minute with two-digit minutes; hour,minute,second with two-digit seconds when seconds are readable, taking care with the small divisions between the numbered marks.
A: 9,51
